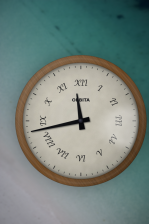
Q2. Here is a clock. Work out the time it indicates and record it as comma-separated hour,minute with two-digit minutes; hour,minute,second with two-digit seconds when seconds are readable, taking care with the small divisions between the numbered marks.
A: 11,43
